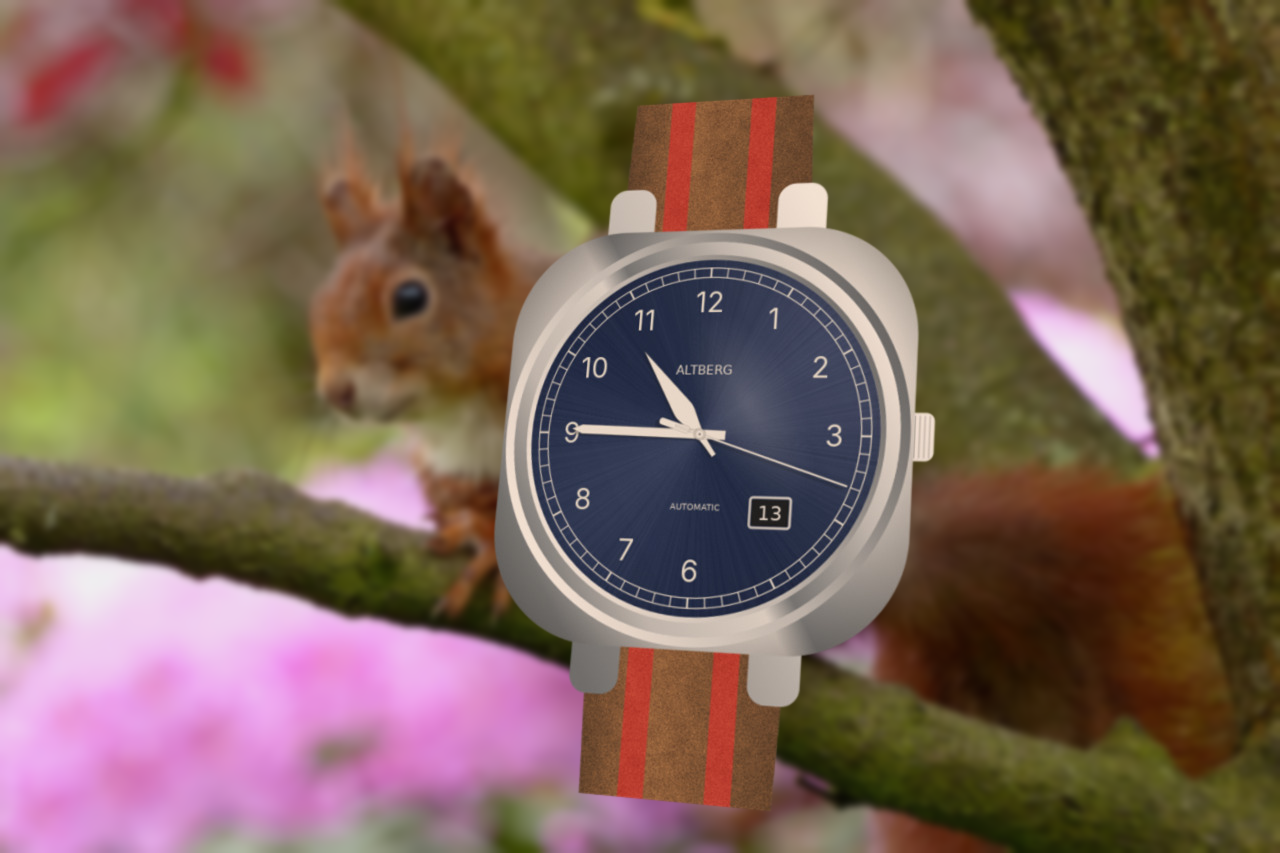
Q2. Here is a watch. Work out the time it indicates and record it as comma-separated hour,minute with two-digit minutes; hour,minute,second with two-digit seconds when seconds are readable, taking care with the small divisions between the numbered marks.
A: 10,45,18
